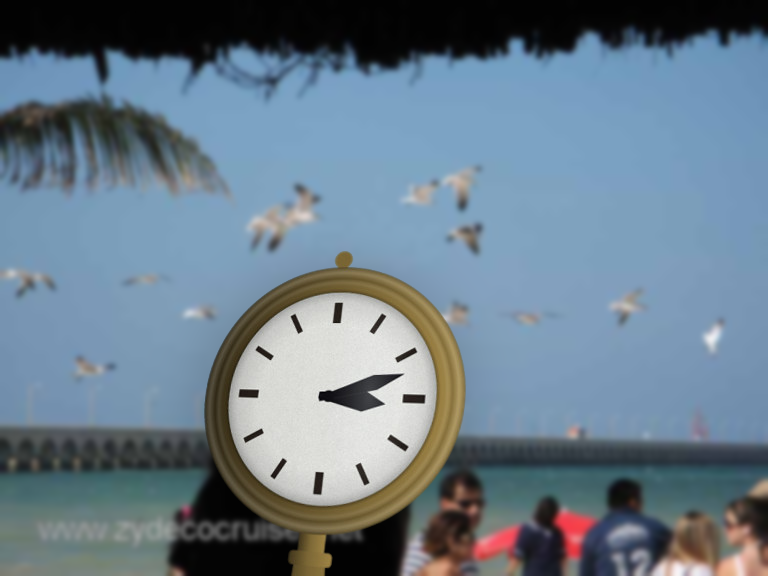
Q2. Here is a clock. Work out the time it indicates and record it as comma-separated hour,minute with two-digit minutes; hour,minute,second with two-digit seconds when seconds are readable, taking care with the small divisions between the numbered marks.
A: 3,12
